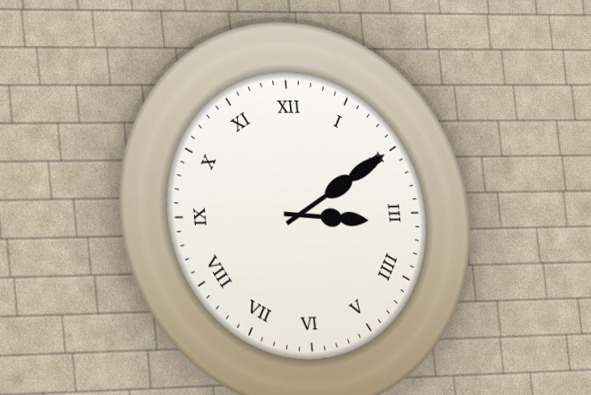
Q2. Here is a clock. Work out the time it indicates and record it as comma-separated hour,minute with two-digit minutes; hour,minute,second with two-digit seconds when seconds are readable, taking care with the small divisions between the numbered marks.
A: 3,10
